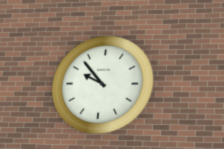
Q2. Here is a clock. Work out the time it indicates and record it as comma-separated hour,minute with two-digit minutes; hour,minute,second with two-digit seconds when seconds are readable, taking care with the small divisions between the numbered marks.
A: 9,53
